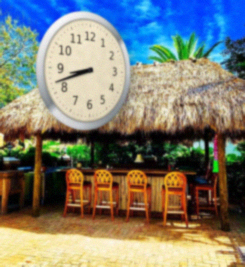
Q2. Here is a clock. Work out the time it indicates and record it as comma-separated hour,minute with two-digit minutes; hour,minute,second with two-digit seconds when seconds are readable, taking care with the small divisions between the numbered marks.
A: 8,42
